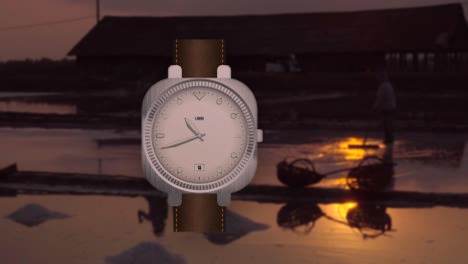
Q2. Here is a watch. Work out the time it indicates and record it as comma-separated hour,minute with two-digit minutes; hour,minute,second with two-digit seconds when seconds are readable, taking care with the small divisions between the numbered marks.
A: 10,42
